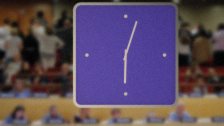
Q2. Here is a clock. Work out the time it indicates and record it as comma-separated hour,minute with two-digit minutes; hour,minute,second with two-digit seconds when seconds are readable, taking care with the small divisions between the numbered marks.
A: 6,03
